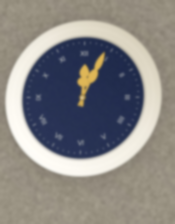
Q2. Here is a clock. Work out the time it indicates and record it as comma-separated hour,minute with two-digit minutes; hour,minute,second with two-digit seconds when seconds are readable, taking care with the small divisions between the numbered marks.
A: 12,04
